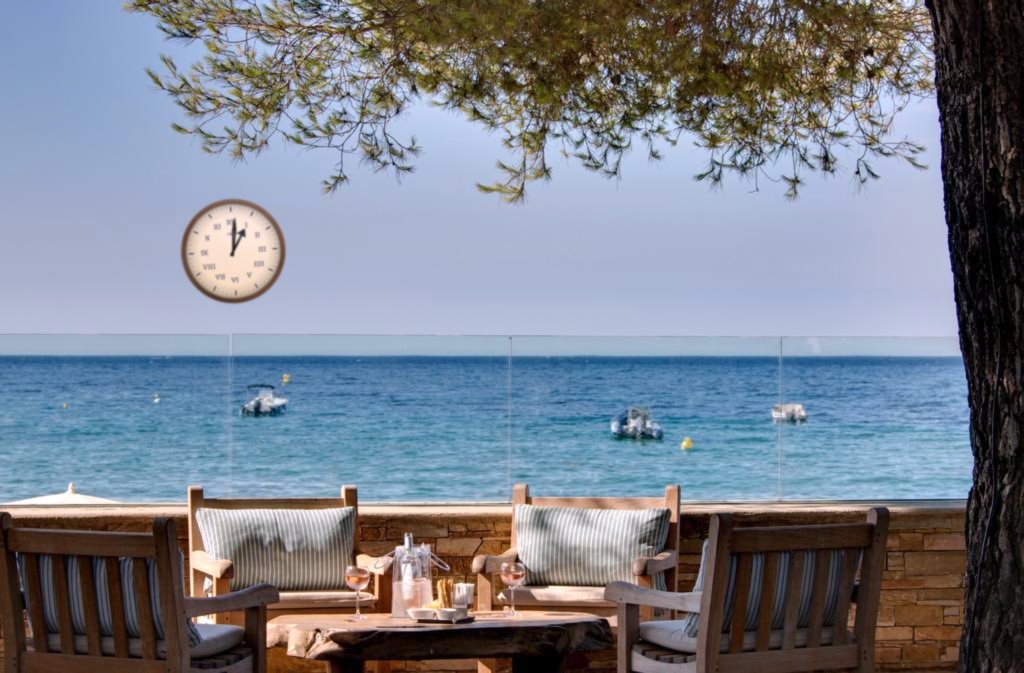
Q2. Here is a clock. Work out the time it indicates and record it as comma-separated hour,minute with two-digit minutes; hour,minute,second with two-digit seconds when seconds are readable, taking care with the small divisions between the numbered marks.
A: 1,01
